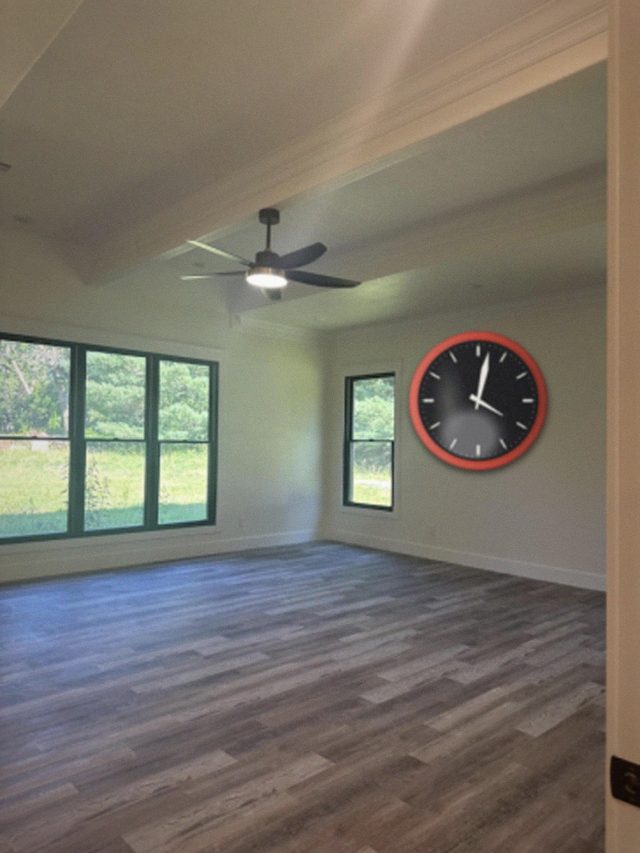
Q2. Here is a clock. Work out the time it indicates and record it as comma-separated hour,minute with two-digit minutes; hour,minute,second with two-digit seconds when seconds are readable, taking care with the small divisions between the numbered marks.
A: 4,02
